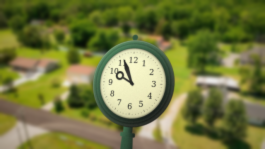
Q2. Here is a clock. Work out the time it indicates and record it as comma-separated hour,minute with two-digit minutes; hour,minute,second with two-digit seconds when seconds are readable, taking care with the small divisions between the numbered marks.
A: 9,56
